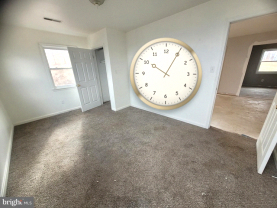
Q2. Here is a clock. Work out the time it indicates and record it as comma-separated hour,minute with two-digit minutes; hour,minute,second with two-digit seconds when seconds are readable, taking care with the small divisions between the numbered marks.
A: 10,05
